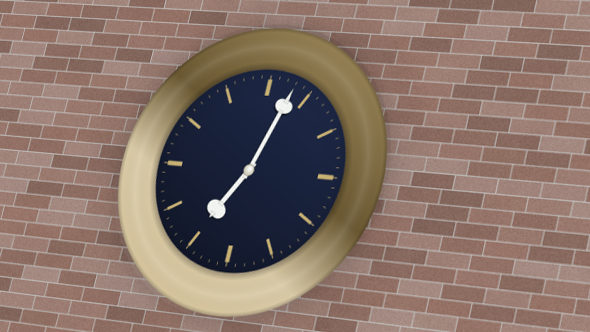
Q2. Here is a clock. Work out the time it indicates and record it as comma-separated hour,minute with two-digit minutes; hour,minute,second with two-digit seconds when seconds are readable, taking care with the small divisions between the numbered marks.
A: 7,03
